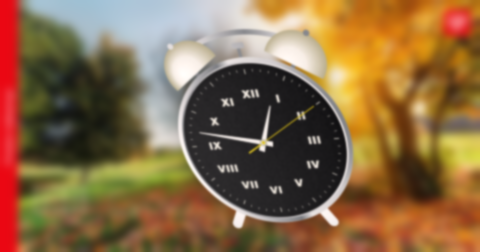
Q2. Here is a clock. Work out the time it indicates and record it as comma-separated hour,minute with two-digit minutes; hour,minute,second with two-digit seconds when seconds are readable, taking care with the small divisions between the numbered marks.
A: 12,47,10
